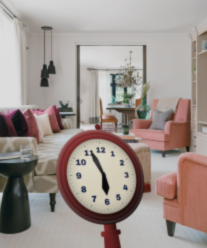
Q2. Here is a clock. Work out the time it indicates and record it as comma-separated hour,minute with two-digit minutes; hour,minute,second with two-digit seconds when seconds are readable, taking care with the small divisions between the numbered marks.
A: 5,56
